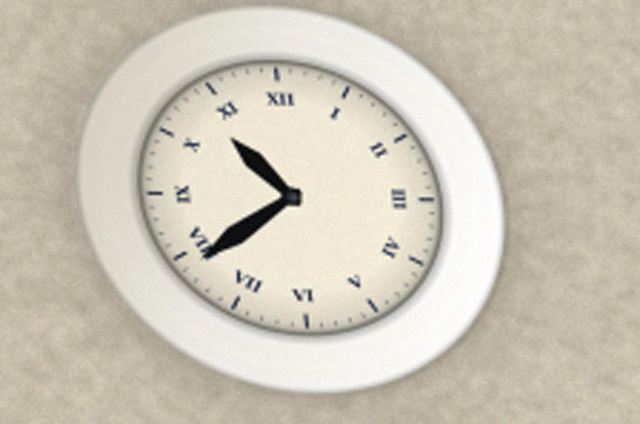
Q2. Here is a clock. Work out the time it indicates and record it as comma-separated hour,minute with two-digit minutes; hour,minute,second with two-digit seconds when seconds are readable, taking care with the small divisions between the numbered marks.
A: 10,39
